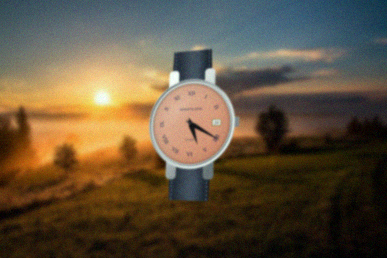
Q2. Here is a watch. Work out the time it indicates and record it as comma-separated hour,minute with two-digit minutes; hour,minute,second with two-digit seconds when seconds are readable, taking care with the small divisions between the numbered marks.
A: 5,20
